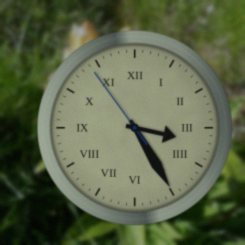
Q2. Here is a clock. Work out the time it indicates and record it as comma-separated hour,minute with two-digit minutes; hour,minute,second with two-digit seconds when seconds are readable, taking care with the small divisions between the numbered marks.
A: 3,24,54
